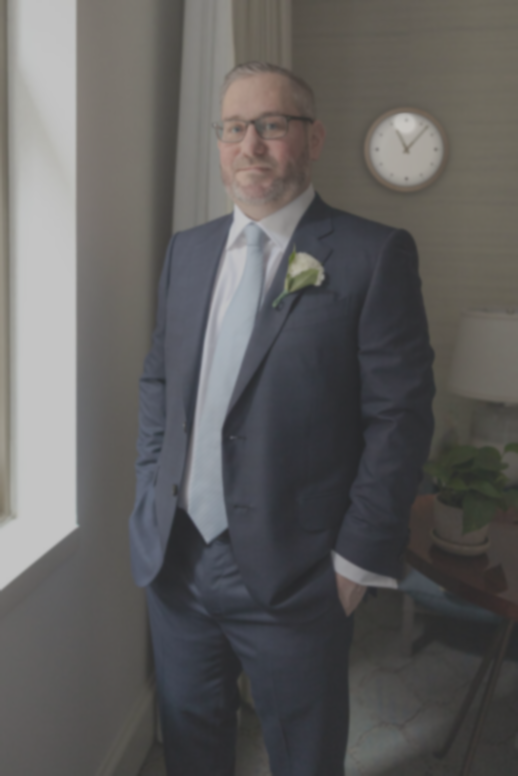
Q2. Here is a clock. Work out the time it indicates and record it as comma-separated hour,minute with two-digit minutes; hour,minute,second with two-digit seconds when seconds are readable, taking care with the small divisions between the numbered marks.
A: 11,07
